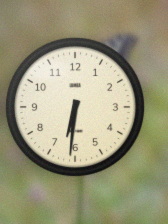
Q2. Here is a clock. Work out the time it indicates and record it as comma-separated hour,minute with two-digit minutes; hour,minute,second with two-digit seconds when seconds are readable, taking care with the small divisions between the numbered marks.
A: 6,31
